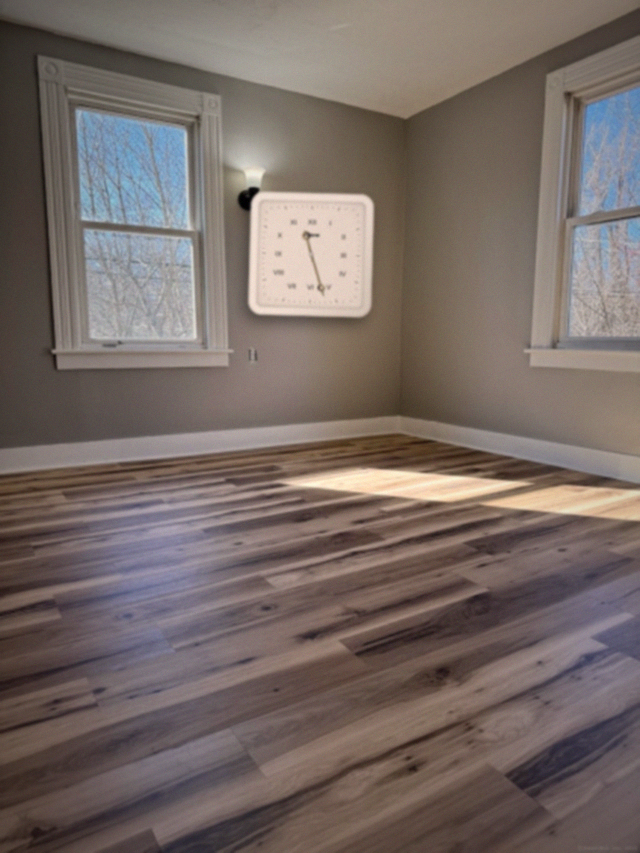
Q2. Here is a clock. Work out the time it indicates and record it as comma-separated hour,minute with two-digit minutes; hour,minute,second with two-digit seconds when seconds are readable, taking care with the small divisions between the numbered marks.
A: 11,27
